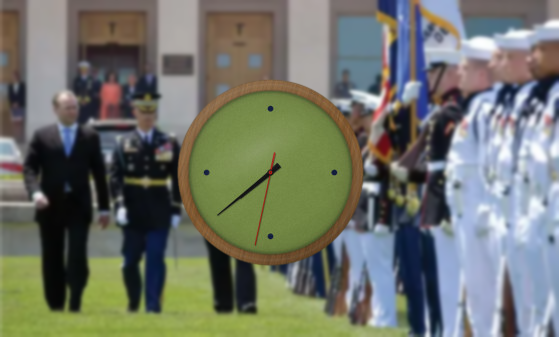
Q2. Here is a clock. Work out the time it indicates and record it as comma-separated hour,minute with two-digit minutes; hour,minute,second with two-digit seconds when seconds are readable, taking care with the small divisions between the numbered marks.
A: 7,38,32
